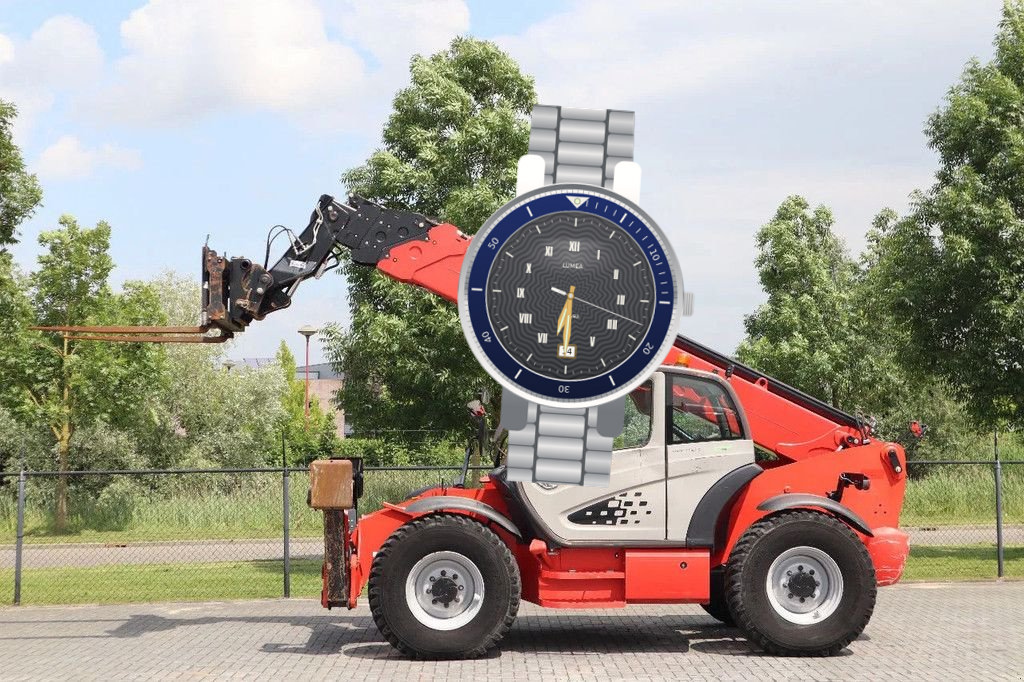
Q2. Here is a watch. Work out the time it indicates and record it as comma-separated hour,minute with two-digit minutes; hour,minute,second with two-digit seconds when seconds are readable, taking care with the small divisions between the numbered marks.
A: 6,30,18
